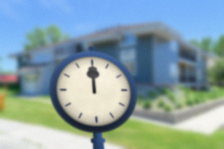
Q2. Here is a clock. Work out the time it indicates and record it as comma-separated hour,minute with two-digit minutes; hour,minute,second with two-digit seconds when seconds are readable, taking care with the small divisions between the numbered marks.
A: 12,00
